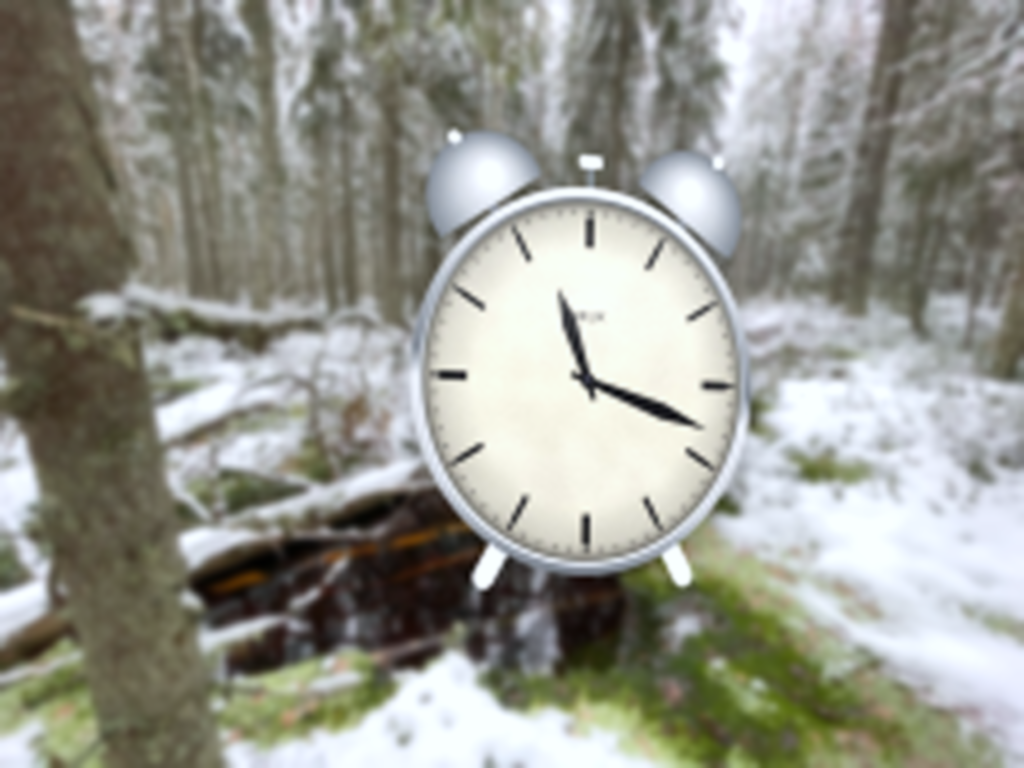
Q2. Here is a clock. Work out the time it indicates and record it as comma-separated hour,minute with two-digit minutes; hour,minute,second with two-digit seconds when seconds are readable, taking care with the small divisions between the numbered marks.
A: 11,18
